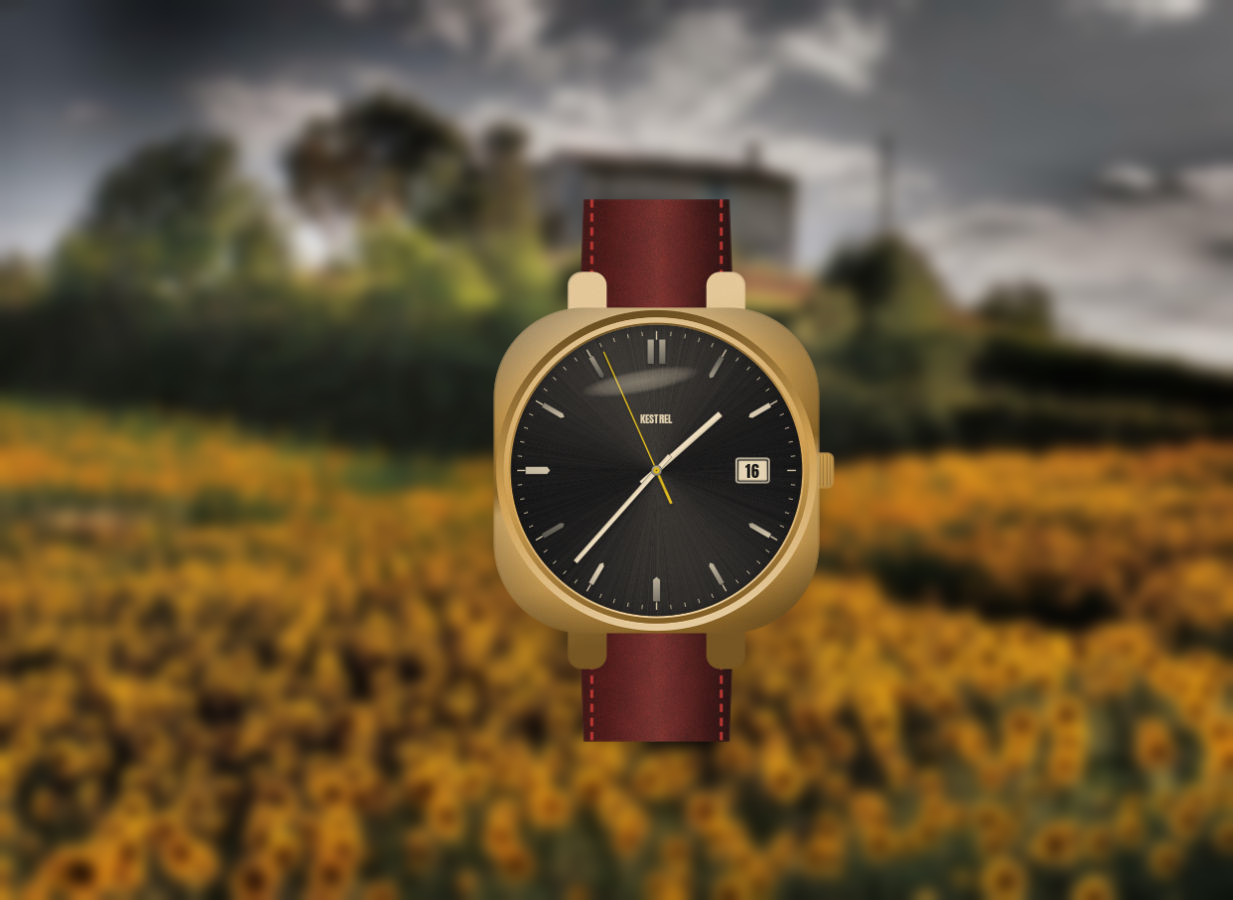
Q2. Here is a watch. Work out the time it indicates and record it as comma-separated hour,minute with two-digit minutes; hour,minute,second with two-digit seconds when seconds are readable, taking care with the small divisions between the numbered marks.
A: 1,36,56
